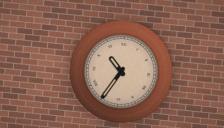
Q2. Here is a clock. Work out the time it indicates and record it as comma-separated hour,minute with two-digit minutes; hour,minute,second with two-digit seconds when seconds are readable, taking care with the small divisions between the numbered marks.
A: 10,35
